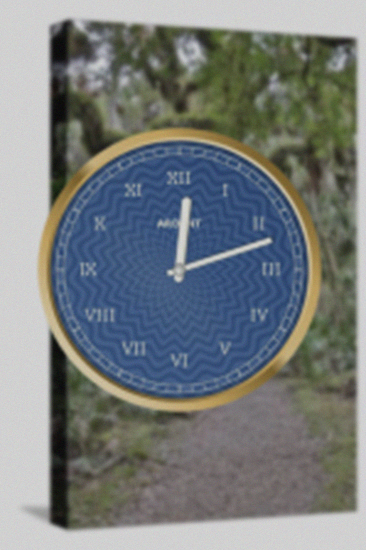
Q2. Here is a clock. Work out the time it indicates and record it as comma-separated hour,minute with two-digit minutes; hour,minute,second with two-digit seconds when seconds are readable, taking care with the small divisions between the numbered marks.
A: 12,12
